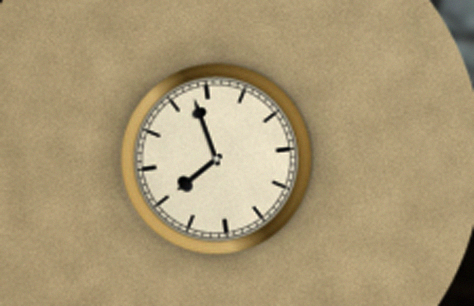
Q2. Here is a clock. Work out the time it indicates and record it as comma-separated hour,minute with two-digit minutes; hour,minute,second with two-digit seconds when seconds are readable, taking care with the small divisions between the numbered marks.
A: 7,58
